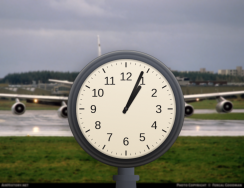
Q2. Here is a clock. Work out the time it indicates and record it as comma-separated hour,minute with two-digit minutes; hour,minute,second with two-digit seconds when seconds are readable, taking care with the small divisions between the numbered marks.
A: 1,04
